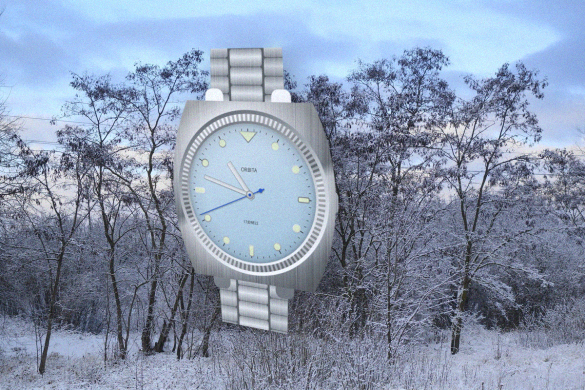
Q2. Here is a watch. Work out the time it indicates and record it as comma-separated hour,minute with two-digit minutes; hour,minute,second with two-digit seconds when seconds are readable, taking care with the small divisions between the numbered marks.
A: 10,47,41
